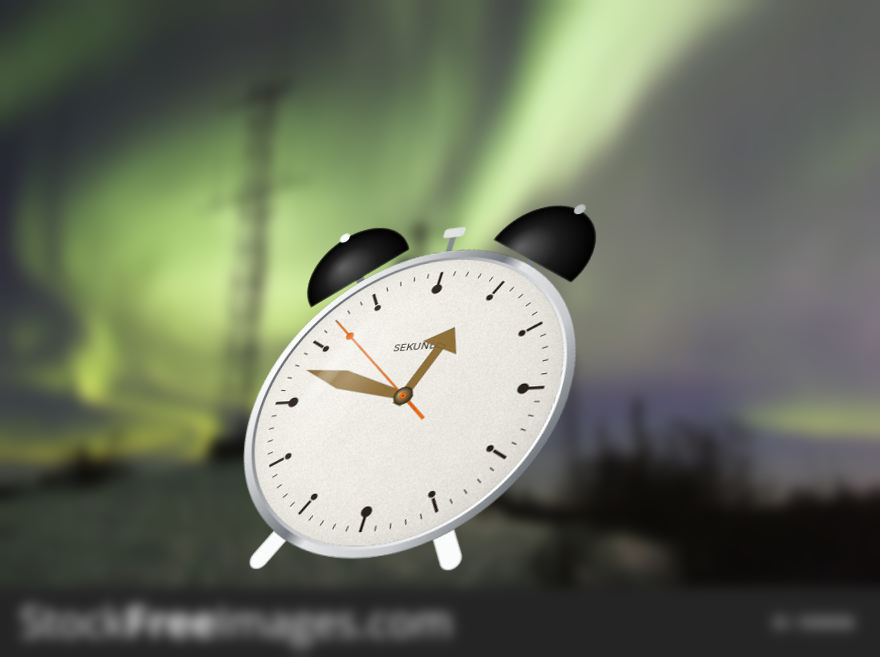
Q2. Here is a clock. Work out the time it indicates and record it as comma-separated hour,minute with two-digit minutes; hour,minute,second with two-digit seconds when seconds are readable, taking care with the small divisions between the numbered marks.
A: 12,47,52
